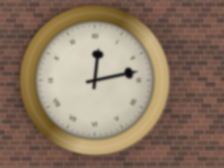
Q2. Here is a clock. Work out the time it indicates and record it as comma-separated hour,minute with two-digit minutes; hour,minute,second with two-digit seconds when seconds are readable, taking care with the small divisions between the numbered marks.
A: 12,13
